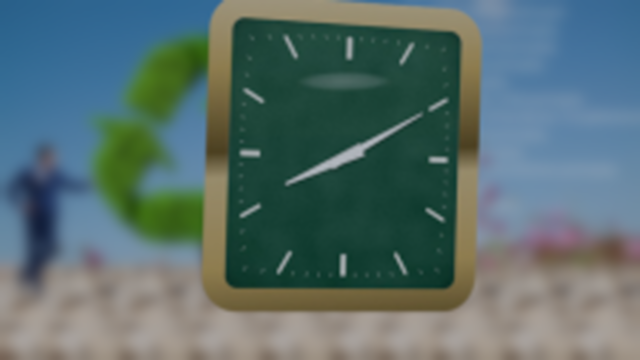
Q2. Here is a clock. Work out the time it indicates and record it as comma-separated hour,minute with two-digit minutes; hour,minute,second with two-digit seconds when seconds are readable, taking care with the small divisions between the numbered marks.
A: 8,10
